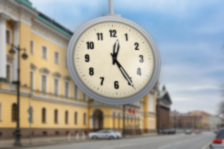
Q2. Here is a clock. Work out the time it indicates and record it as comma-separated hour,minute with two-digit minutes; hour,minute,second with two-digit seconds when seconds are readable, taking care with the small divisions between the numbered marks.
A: 12,25
